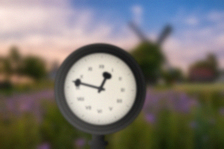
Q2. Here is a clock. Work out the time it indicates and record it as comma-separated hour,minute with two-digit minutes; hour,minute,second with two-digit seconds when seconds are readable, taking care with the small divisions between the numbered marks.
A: 12,47
